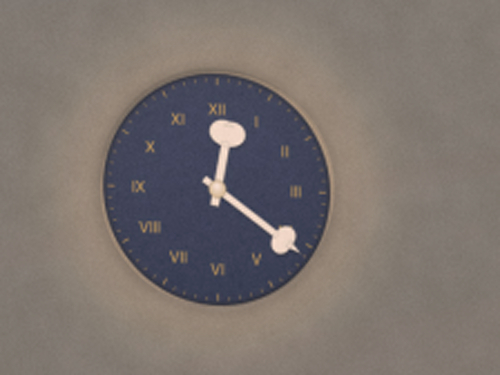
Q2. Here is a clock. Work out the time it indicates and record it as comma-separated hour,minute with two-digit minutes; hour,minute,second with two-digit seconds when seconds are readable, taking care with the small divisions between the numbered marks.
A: 12,21
